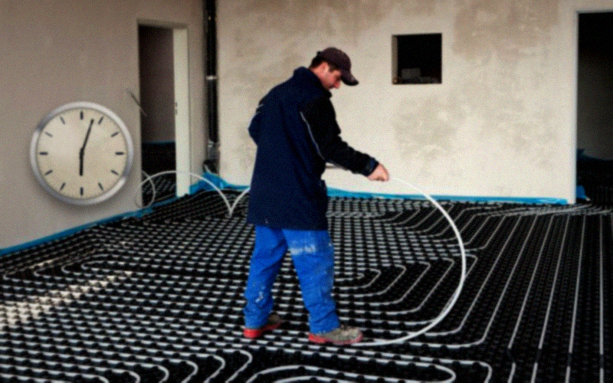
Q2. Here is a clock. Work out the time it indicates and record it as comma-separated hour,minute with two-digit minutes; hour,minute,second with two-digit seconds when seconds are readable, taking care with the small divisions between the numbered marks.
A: 6,03
